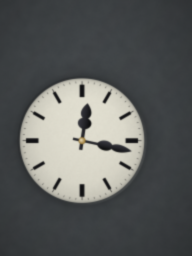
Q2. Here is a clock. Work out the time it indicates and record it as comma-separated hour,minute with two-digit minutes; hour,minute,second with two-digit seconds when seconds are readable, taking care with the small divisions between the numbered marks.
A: 12,17
